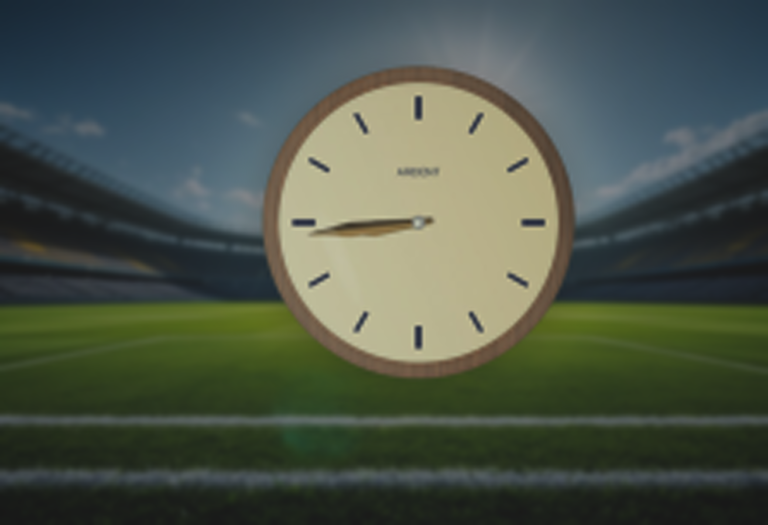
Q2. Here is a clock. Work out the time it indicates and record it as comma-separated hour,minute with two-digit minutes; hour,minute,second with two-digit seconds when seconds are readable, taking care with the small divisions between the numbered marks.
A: 8,44
